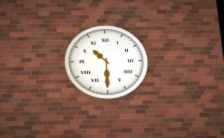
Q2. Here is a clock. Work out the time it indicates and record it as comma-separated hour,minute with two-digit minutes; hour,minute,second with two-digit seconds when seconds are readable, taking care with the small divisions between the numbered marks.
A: 10,30
